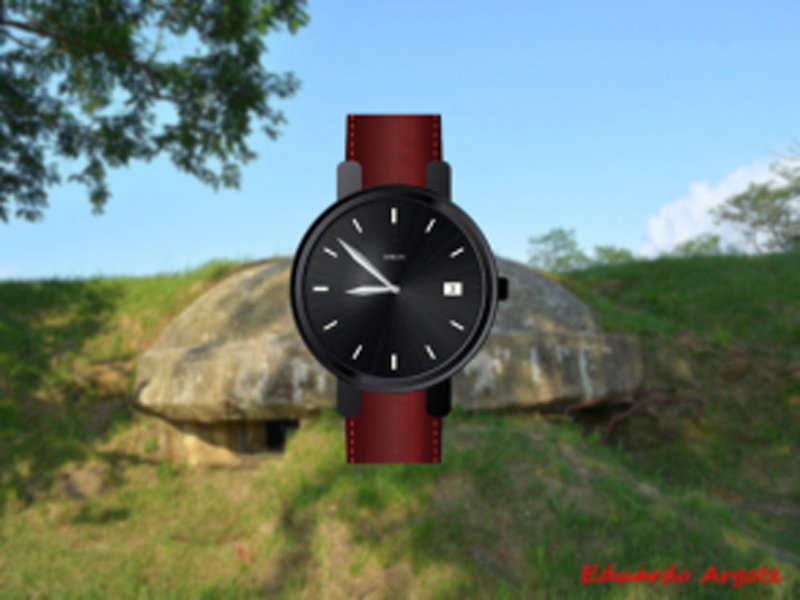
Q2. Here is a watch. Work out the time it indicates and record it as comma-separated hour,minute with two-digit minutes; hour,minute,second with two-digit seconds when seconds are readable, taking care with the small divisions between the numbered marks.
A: 8,52
